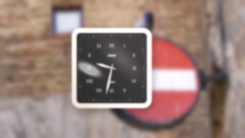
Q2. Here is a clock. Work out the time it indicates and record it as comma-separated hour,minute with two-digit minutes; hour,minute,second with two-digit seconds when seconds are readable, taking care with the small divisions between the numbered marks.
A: 9,32
